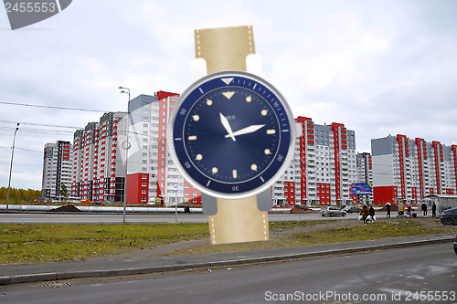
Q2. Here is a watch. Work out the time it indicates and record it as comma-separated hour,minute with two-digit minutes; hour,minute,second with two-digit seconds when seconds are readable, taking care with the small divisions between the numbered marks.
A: 11,13
